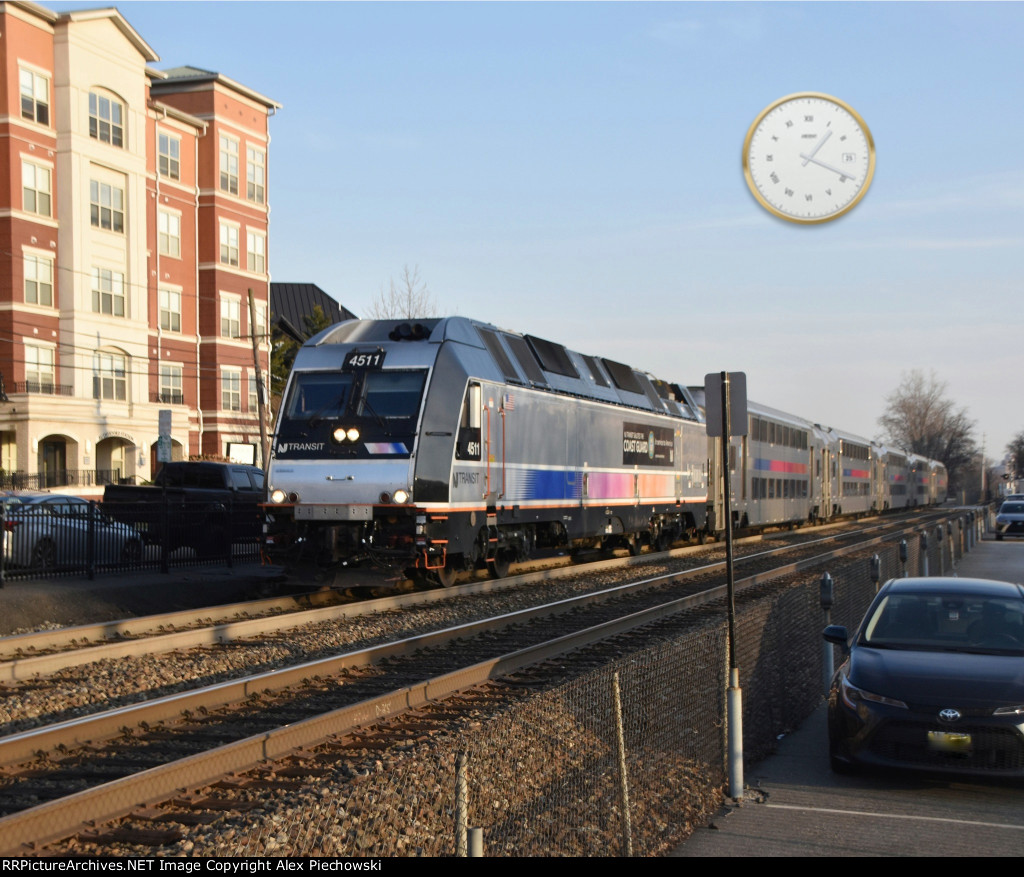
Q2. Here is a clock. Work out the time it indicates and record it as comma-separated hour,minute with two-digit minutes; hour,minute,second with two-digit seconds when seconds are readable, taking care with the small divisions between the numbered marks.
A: 1,19
